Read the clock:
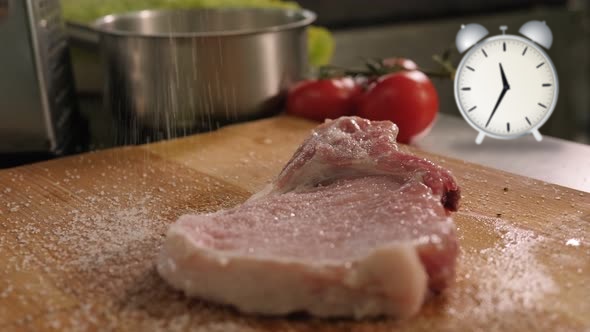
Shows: 11:35
